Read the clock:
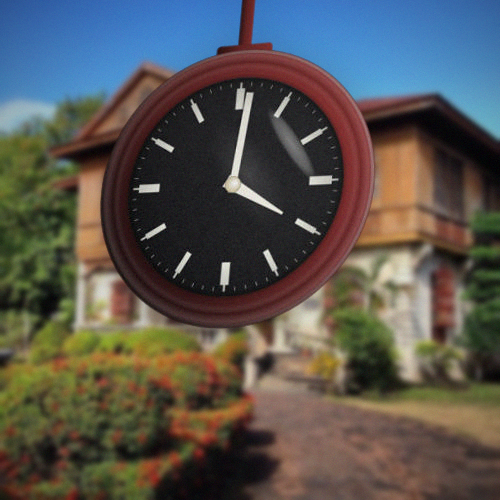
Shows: 4:01
